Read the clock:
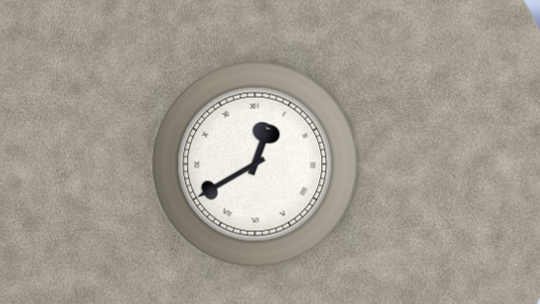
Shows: 12:40
